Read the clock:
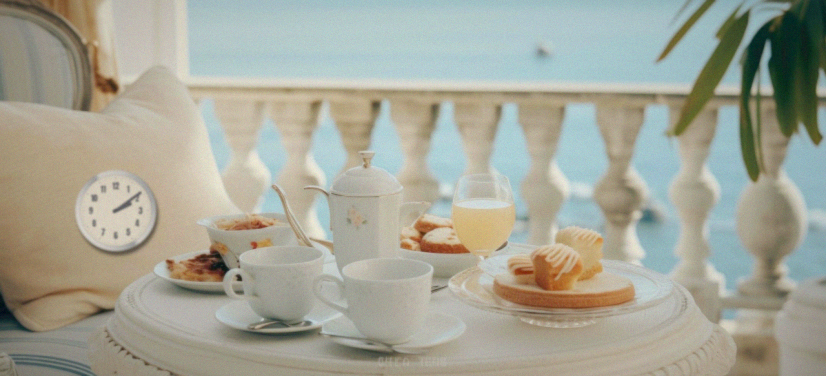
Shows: 2:09
